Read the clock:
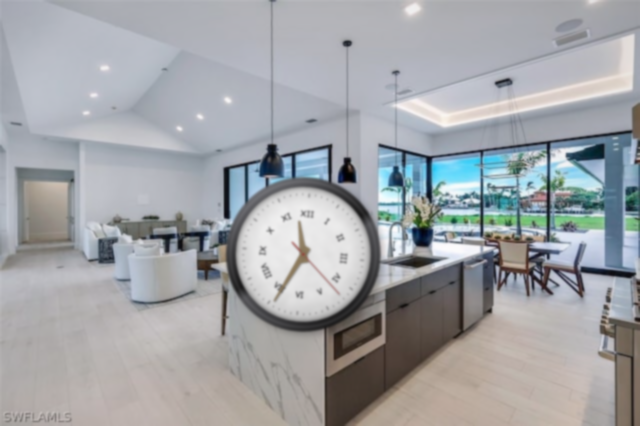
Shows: 11:34:22
